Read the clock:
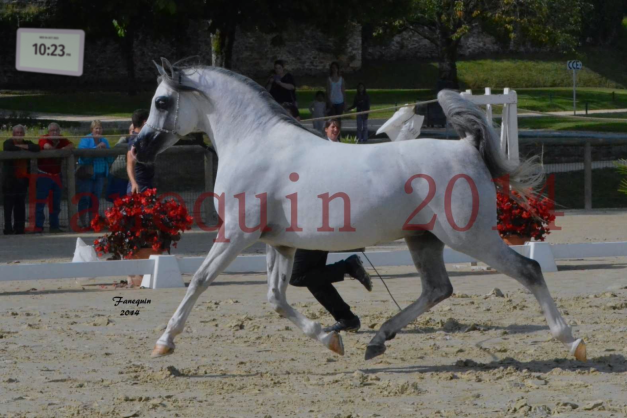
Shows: 10:23
